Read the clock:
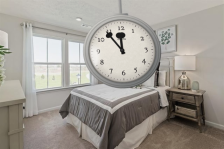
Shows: 11:54
